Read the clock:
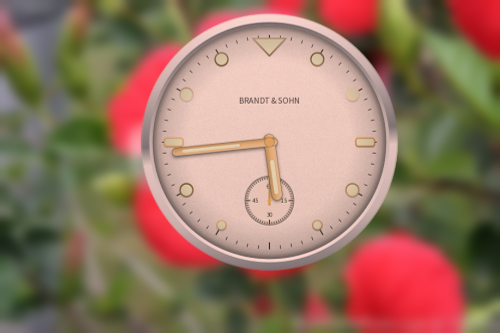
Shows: 5:44
